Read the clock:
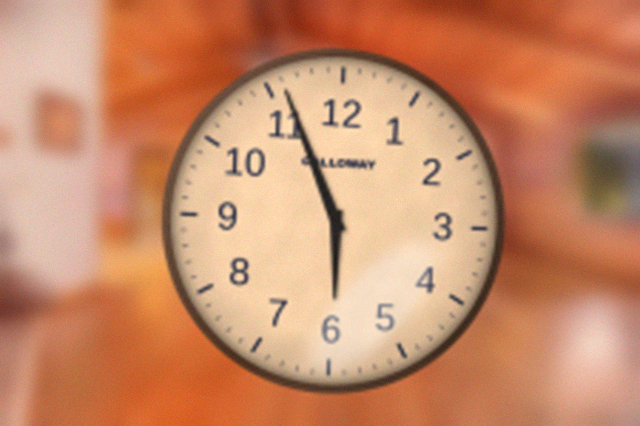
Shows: 5:56
